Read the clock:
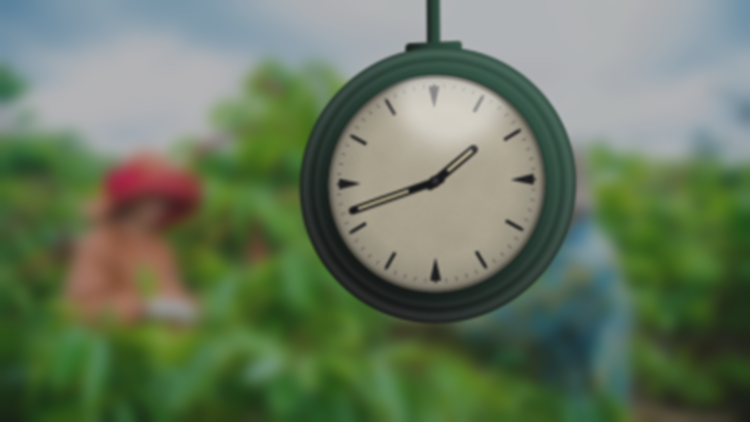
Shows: 1:42
